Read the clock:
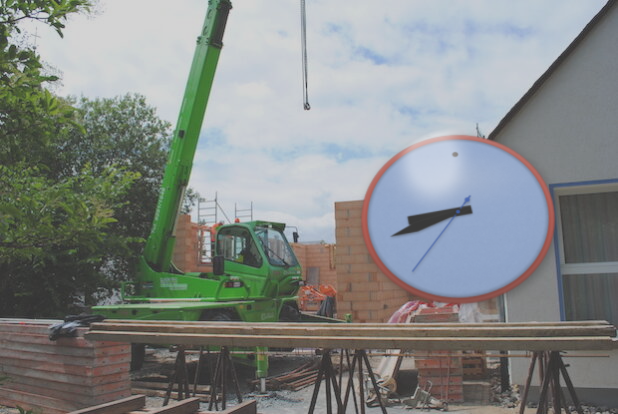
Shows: 8:41:36
